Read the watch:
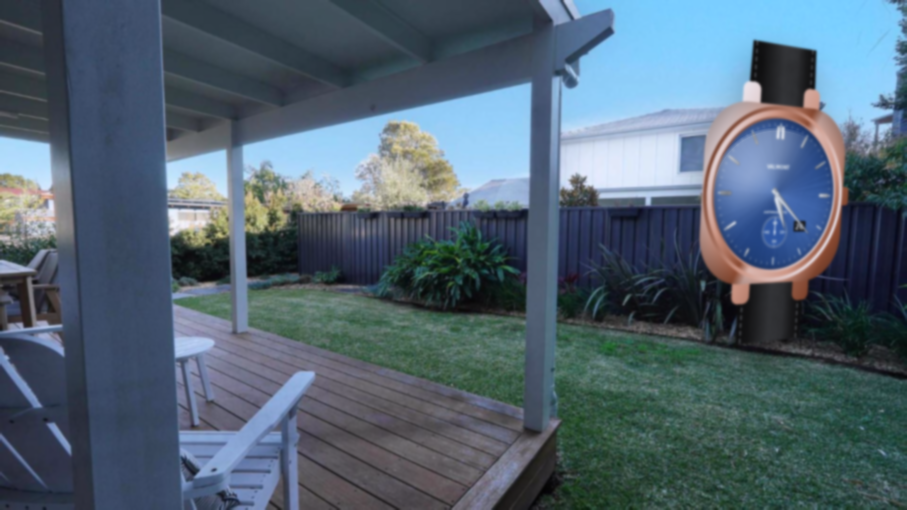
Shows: 5:22
